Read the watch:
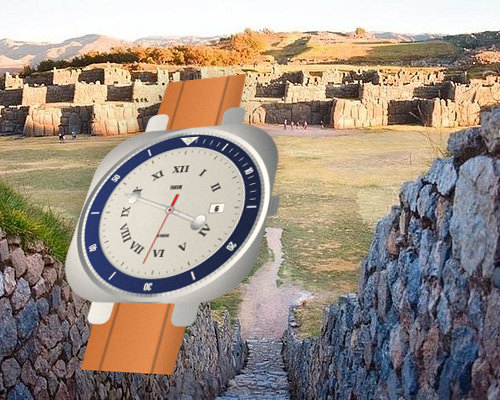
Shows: 3:48:32
